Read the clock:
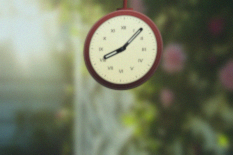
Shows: 8:07
